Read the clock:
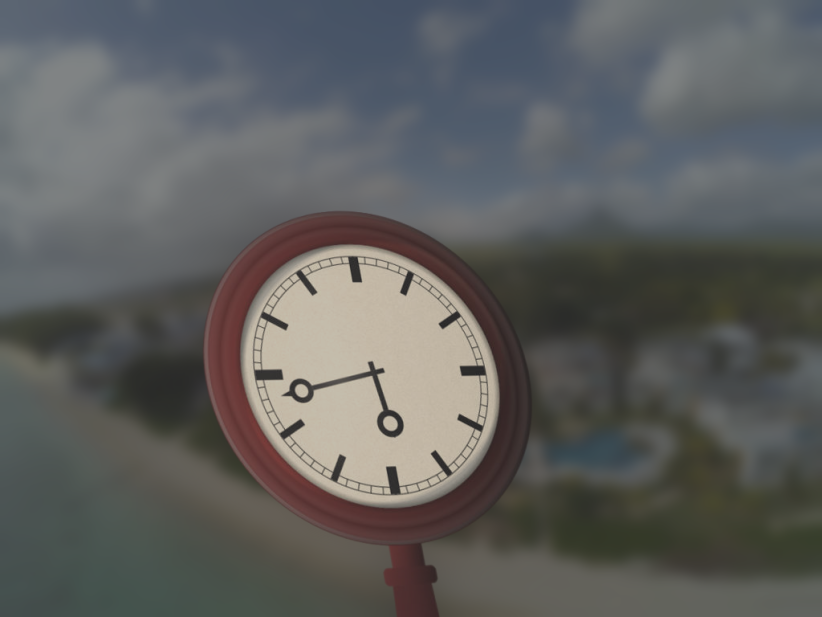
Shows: 5:43
